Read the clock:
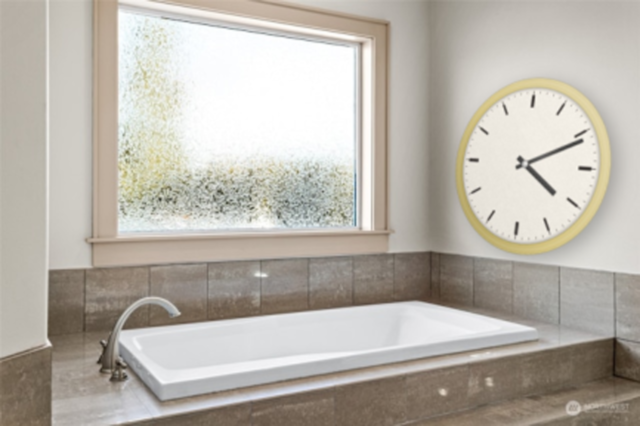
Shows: 4:11
